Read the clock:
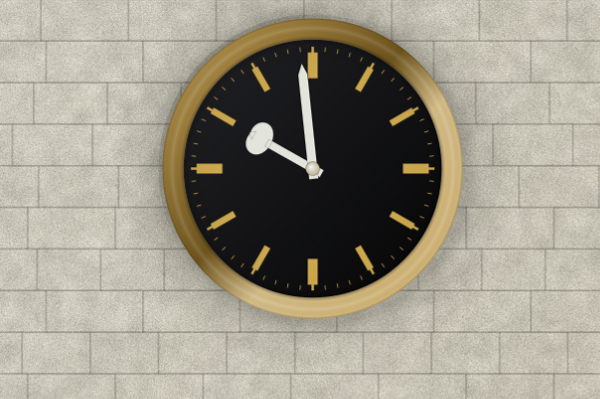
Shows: 9:59
